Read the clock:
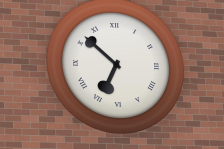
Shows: 6:52
